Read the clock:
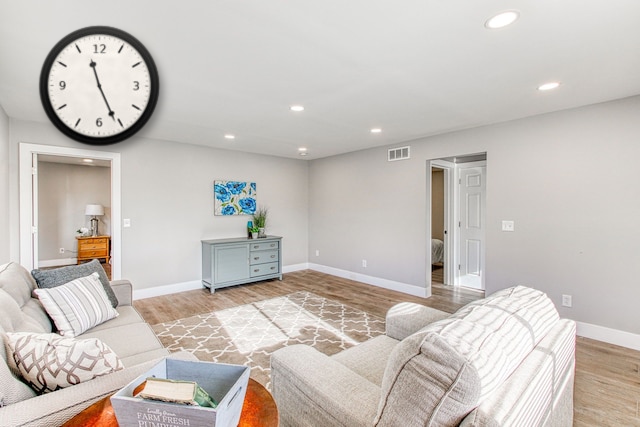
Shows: 11:26
